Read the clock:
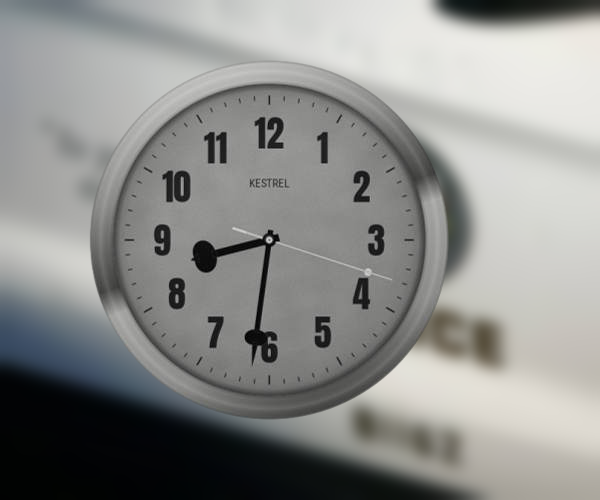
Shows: 8:31:18
